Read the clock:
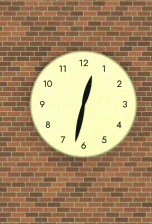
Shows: 12:32
